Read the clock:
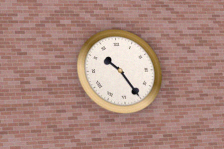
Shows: 10:25
